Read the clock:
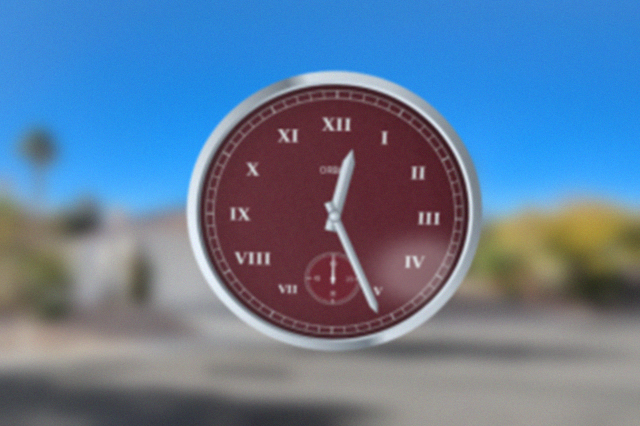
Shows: 12:26
